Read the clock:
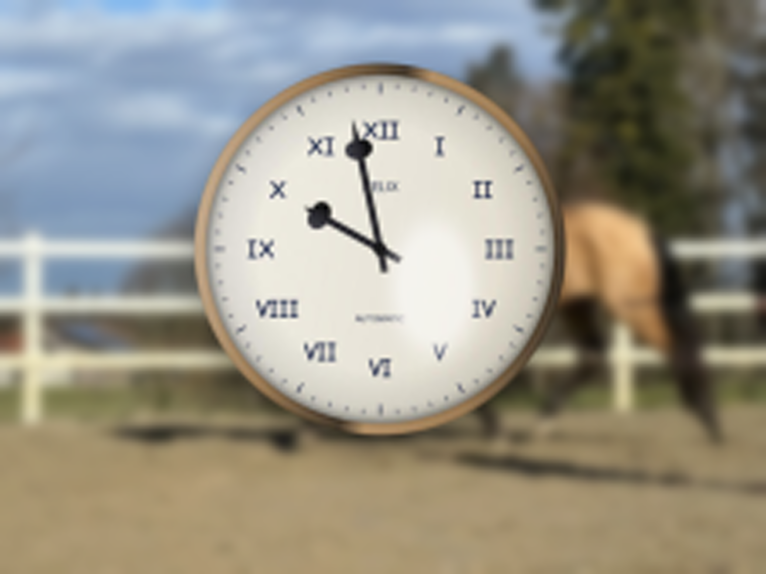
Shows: 9:58
